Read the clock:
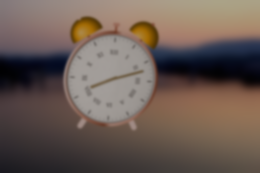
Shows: 8:12
